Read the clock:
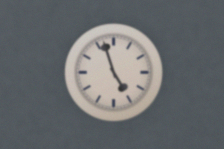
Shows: 4:57
